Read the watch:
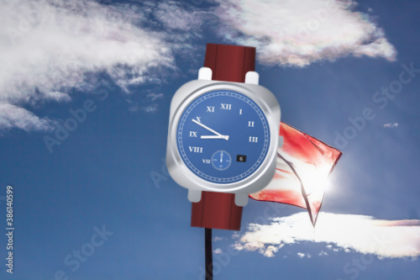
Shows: 8:49
